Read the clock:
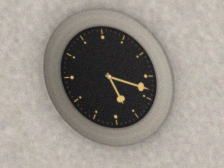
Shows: 5:18
